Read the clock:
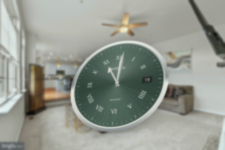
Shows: 11:01
